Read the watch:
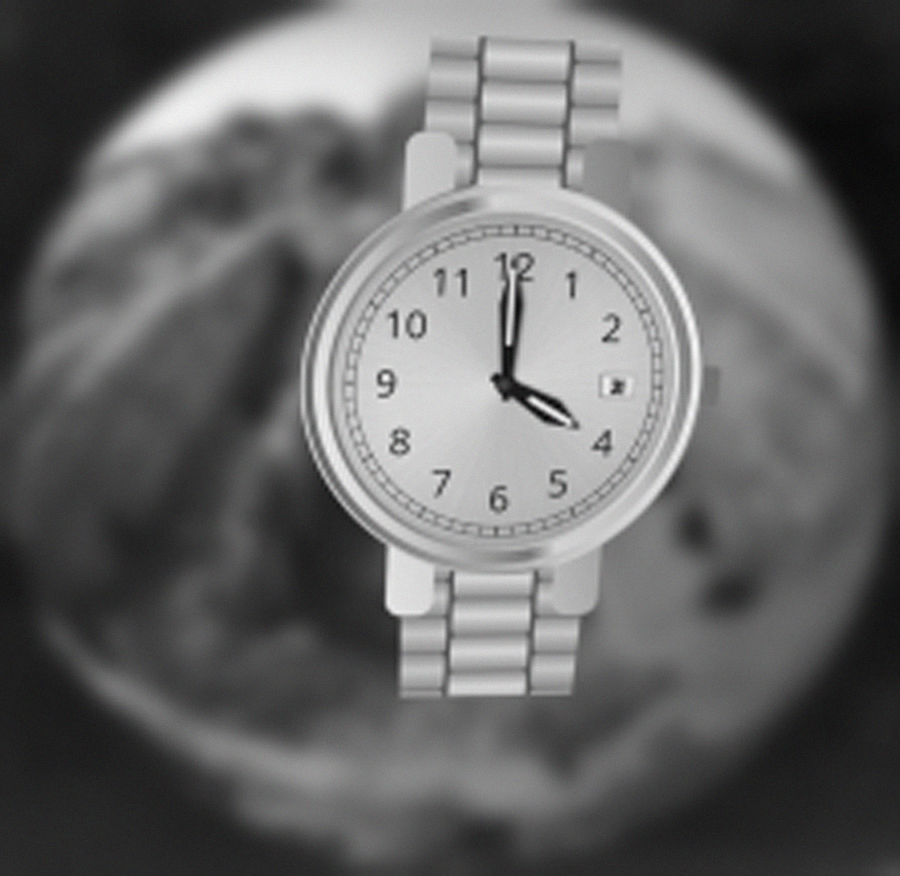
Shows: 4:00
